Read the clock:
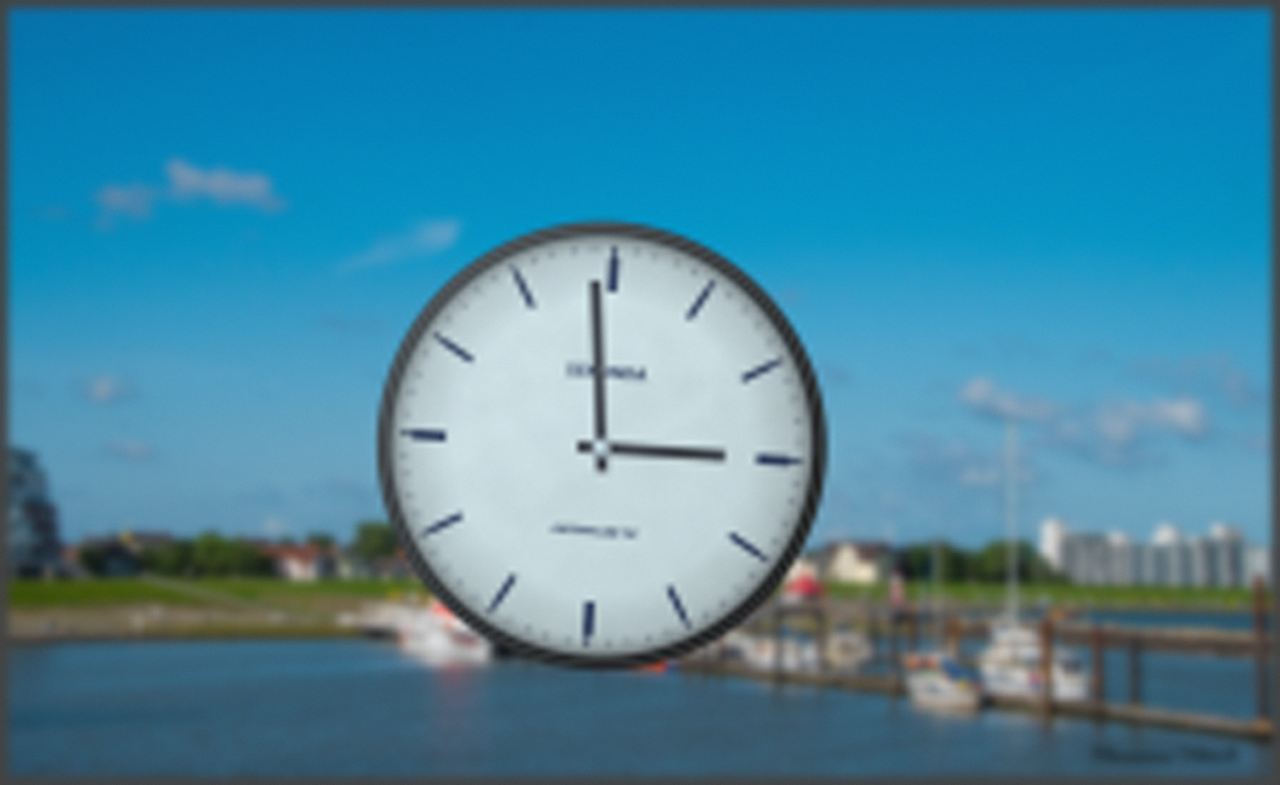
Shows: 2:59
